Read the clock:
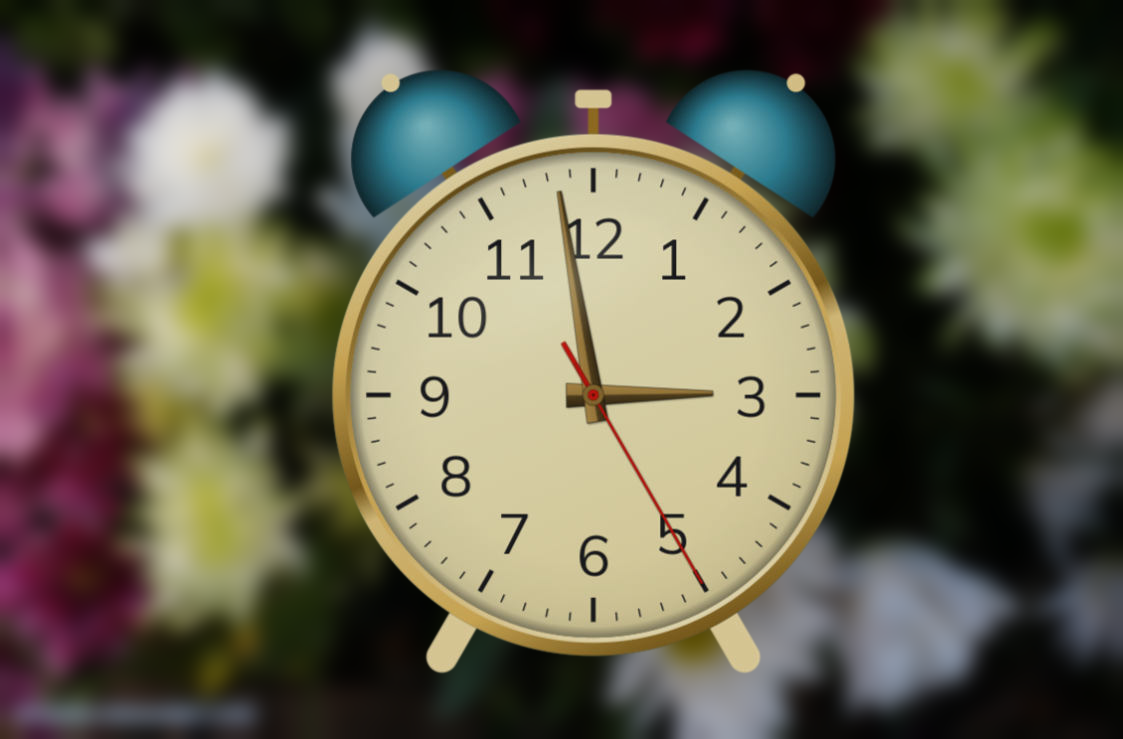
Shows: 2:58:25
